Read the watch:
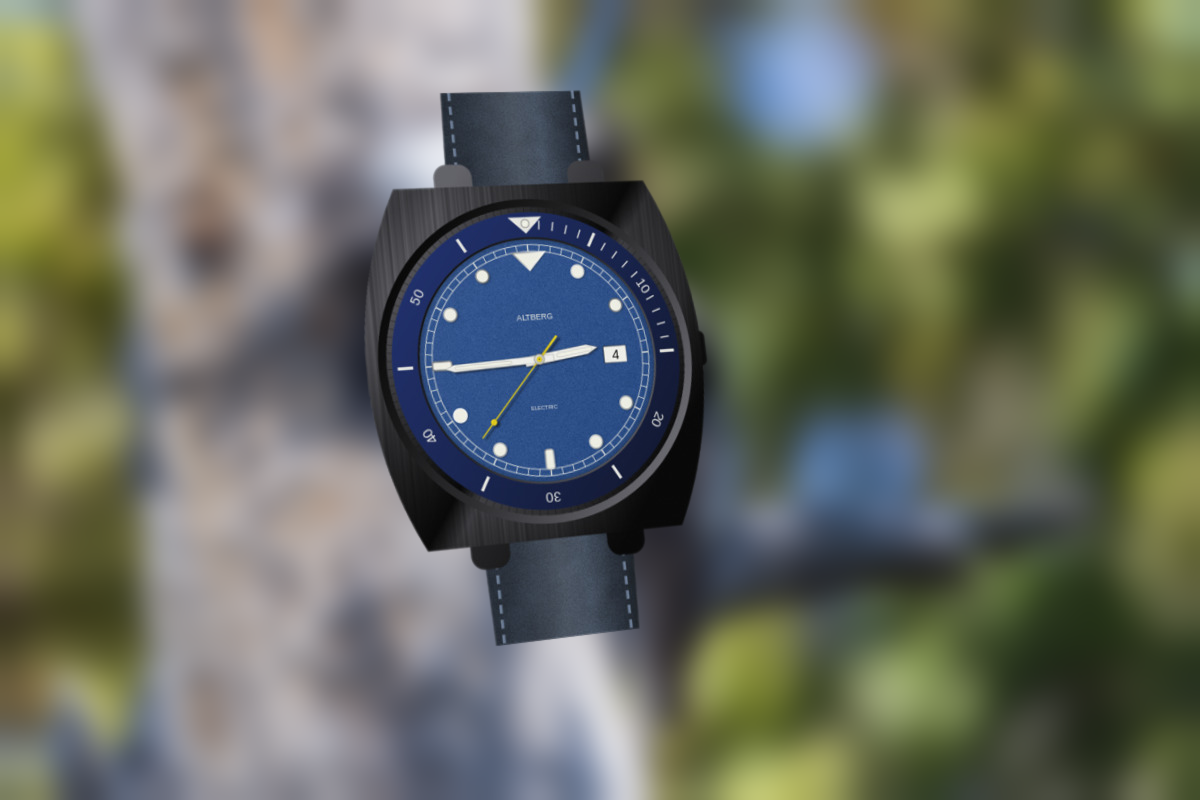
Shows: 2:44:37
